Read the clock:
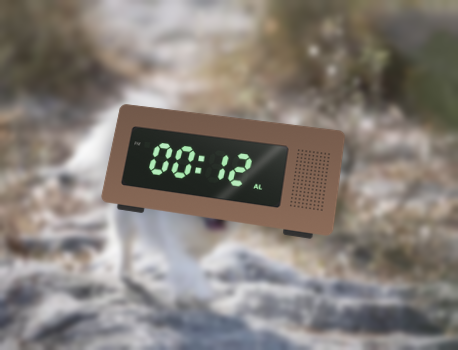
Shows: 0:12
